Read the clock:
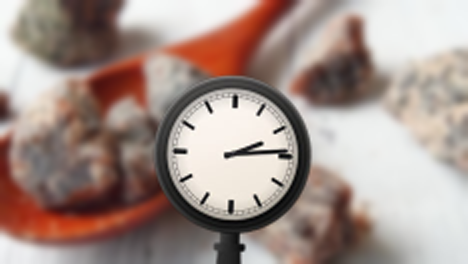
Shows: 2:14
